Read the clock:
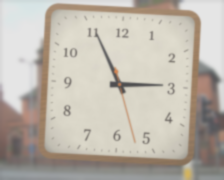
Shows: 2:55:27
